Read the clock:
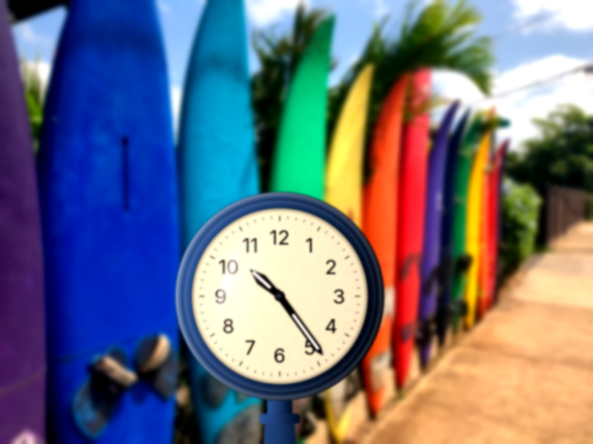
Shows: 10:24
